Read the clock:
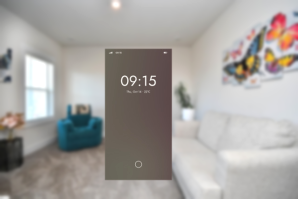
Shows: 9:15
